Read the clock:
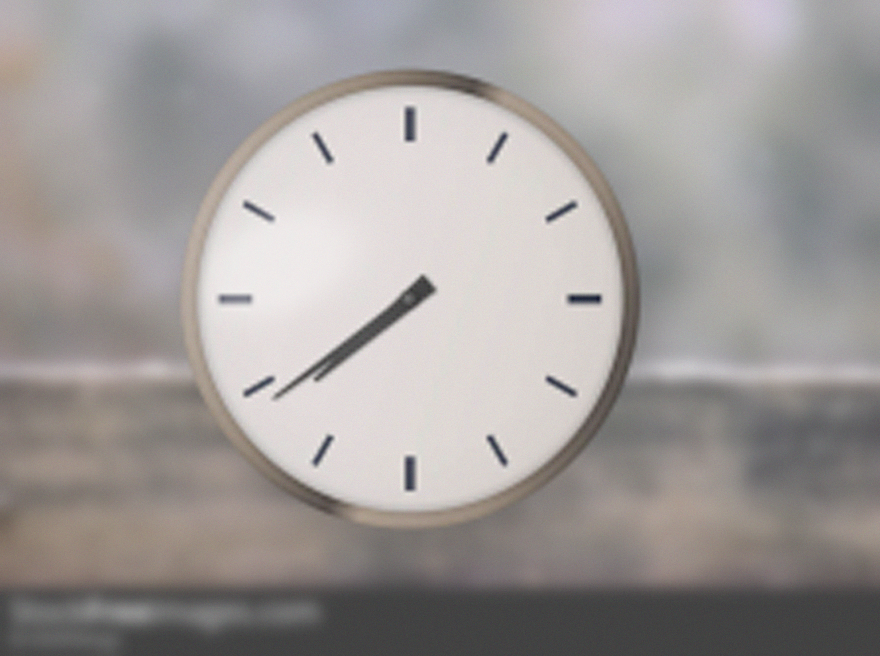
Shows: 7:39
